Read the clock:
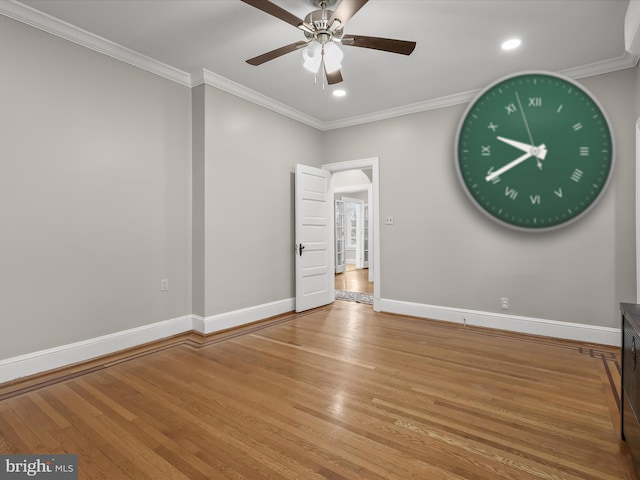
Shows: 9:39:57
